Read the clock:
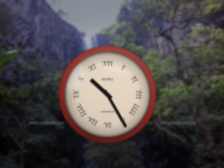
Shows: 10:25
